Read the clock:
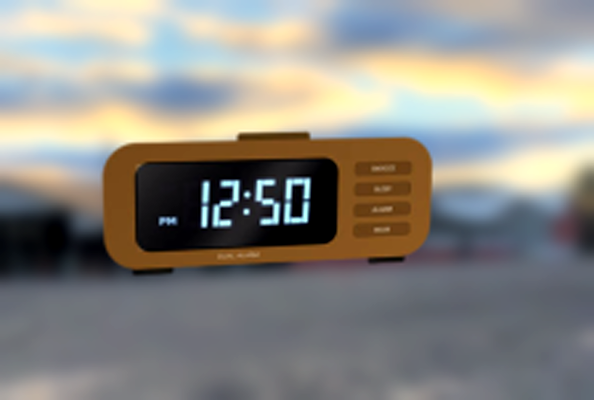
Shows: 12:50
